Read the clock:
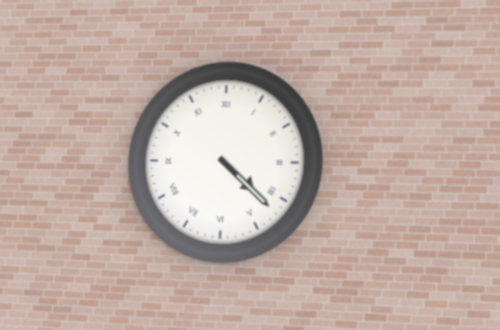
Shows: 4:22
